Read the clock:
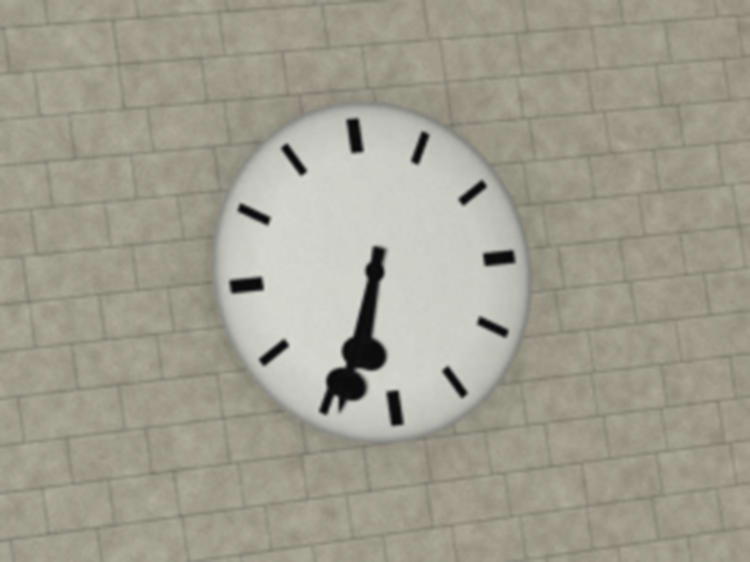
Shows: 6:34
